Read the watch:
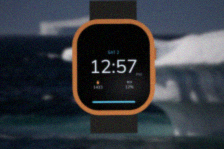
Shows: 12:57
